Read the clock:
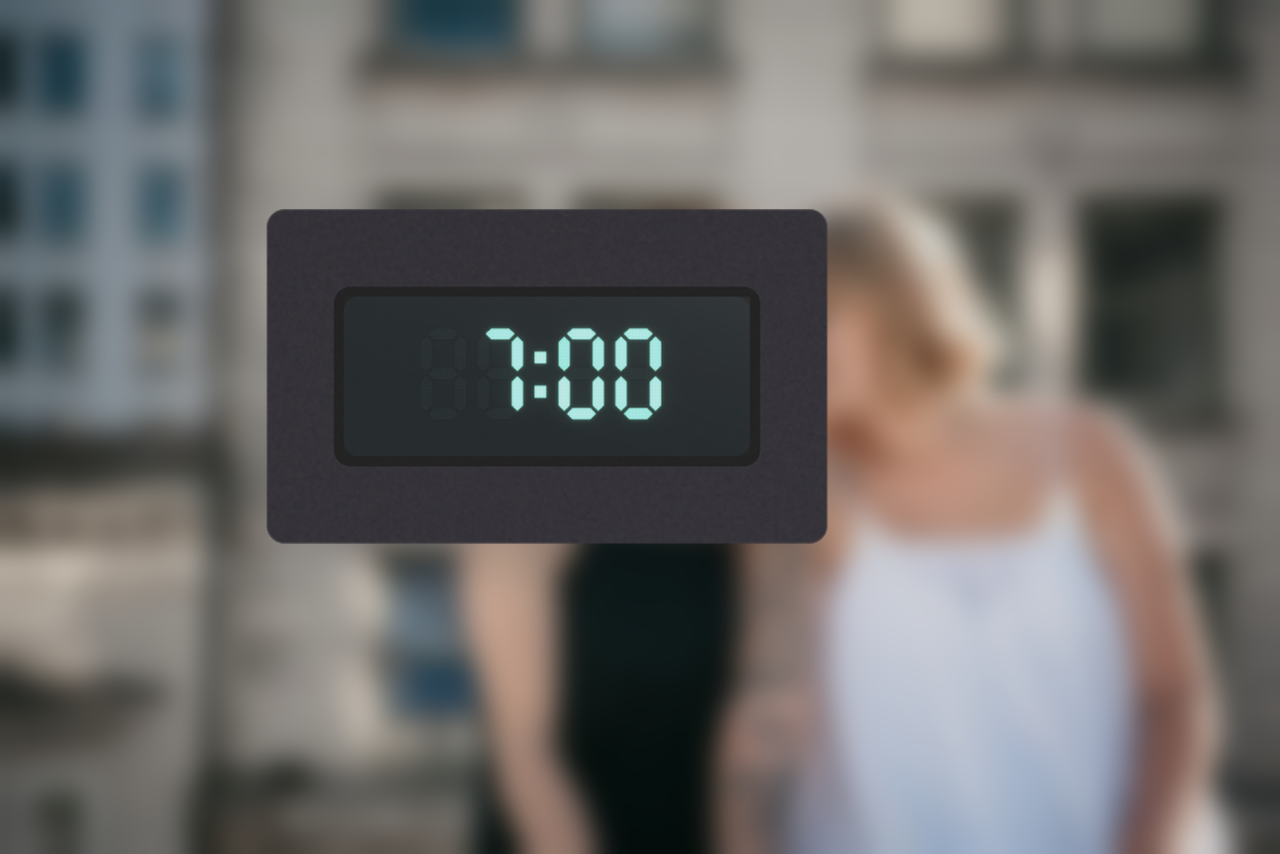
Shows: 7:00
